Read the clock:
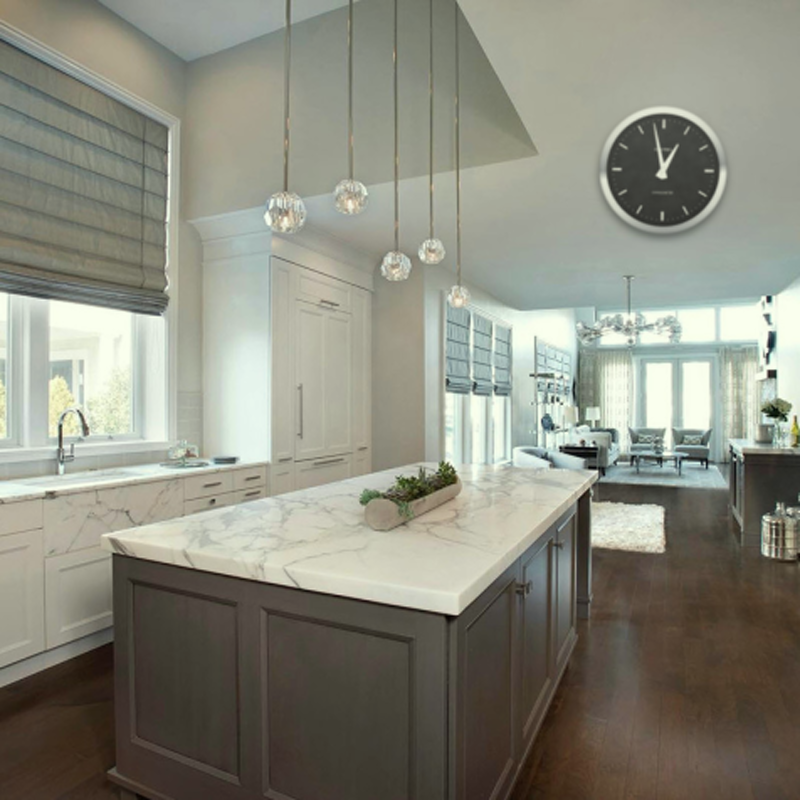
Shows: 12:58
